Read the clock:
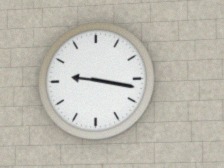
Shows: 9:17
